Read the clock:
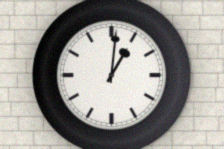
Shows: 1:01
